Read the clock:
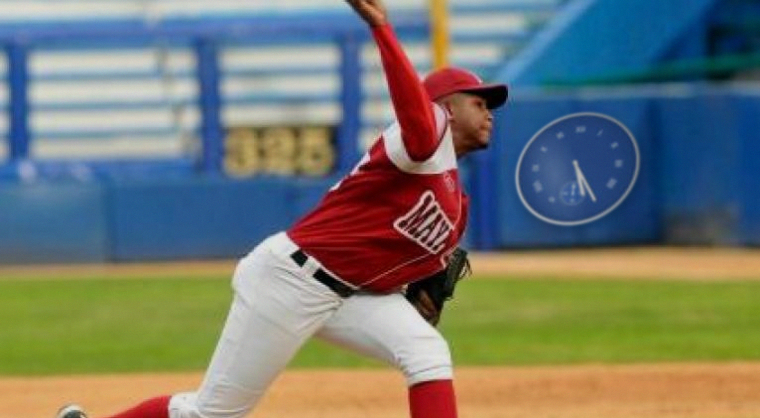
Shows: 5:25
